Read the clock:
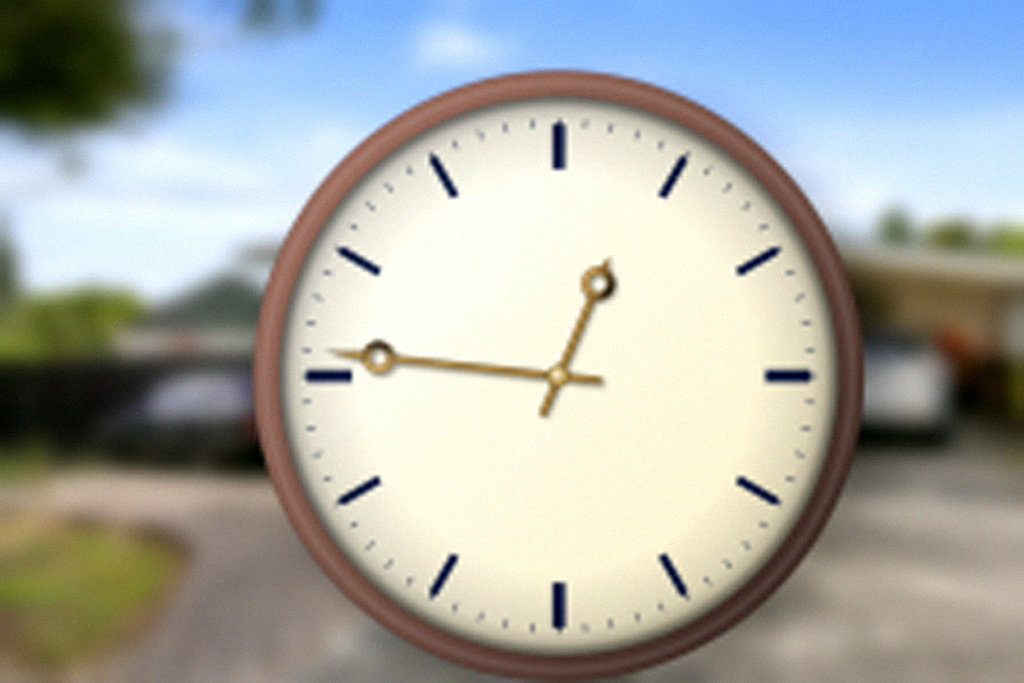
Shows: 12:46
